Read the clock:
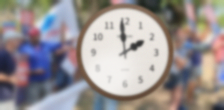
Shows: 1:59
